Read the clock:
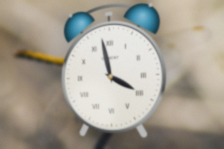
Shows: 3:58
